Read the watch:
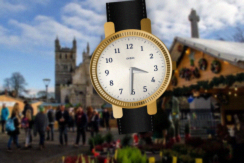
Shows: 3:31
